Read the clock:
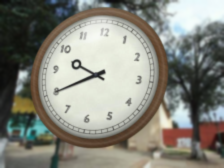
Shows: 9:40
